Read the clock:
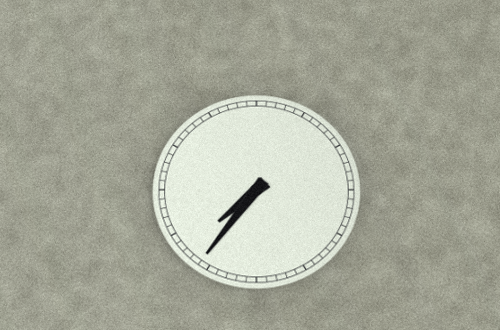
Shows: 7:36
